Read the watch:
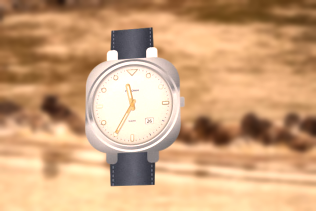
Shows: 11:35
